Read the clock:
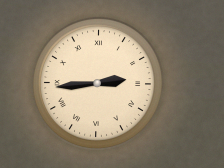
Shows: 2:44
